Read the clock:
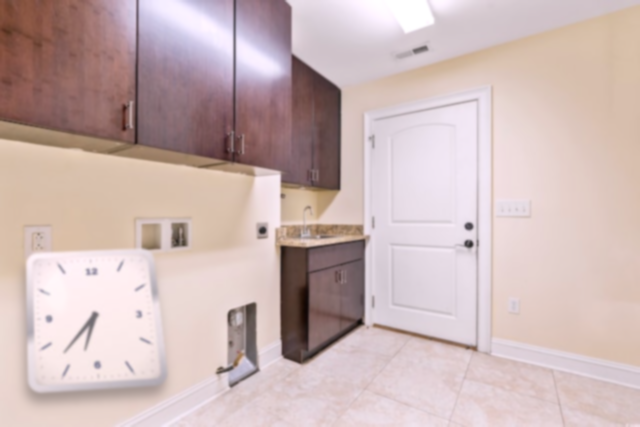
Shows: 6:37
